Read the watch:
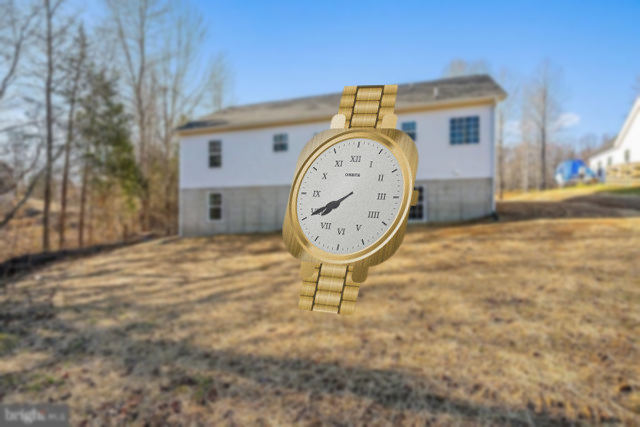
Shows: 7:40
